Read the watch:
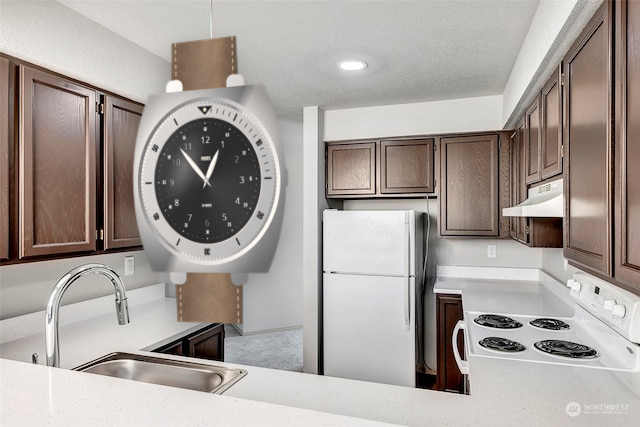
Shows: 12:53
